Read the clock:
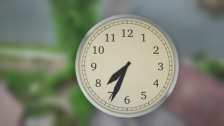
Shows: 7:34
